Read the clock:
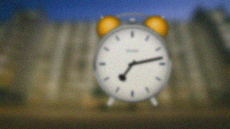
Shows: 7:13
